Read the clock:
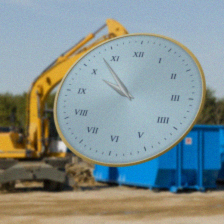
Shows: 9:53
